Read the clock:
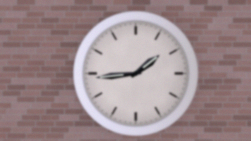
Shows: 1:44
